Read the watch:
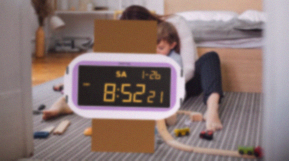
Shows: 8:52:21
